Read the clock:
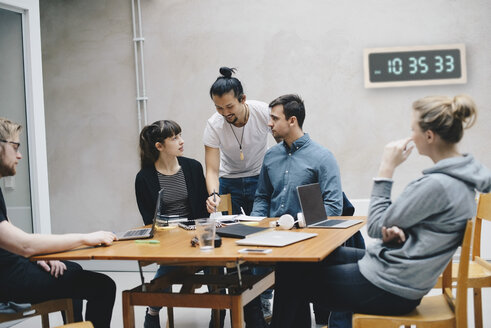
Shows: 10:35:33
